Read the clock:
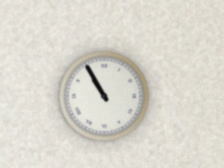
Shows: 10:55
